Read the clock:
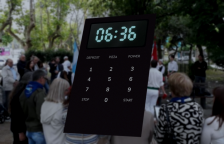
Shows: 6:36
